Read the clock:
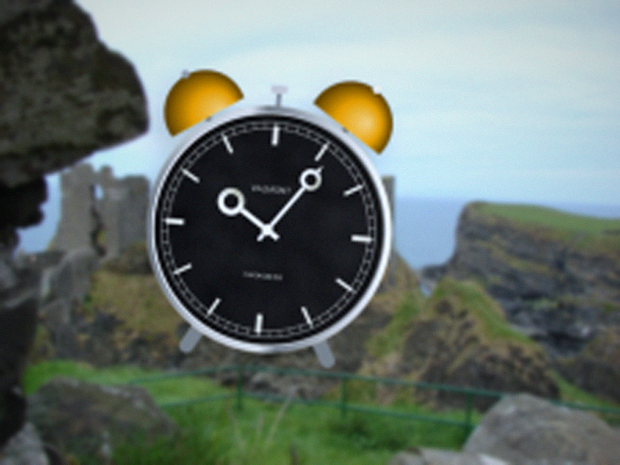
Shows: 10:06
